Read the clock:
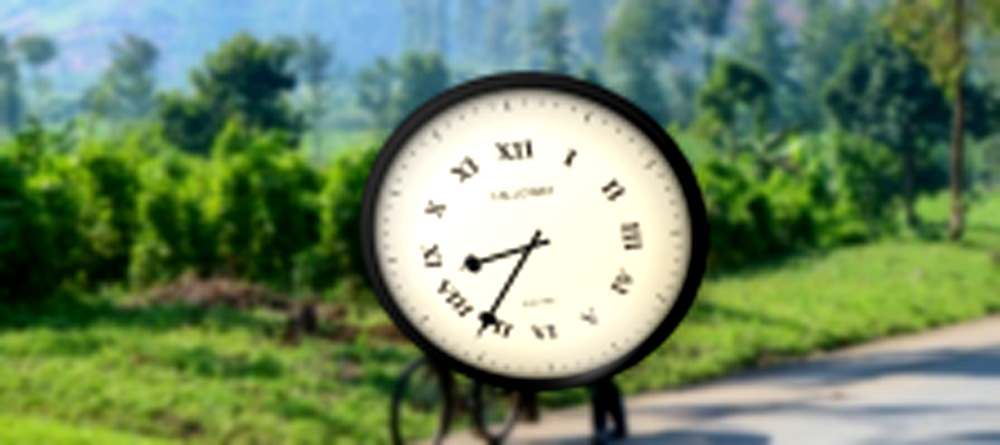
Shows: 8:36
